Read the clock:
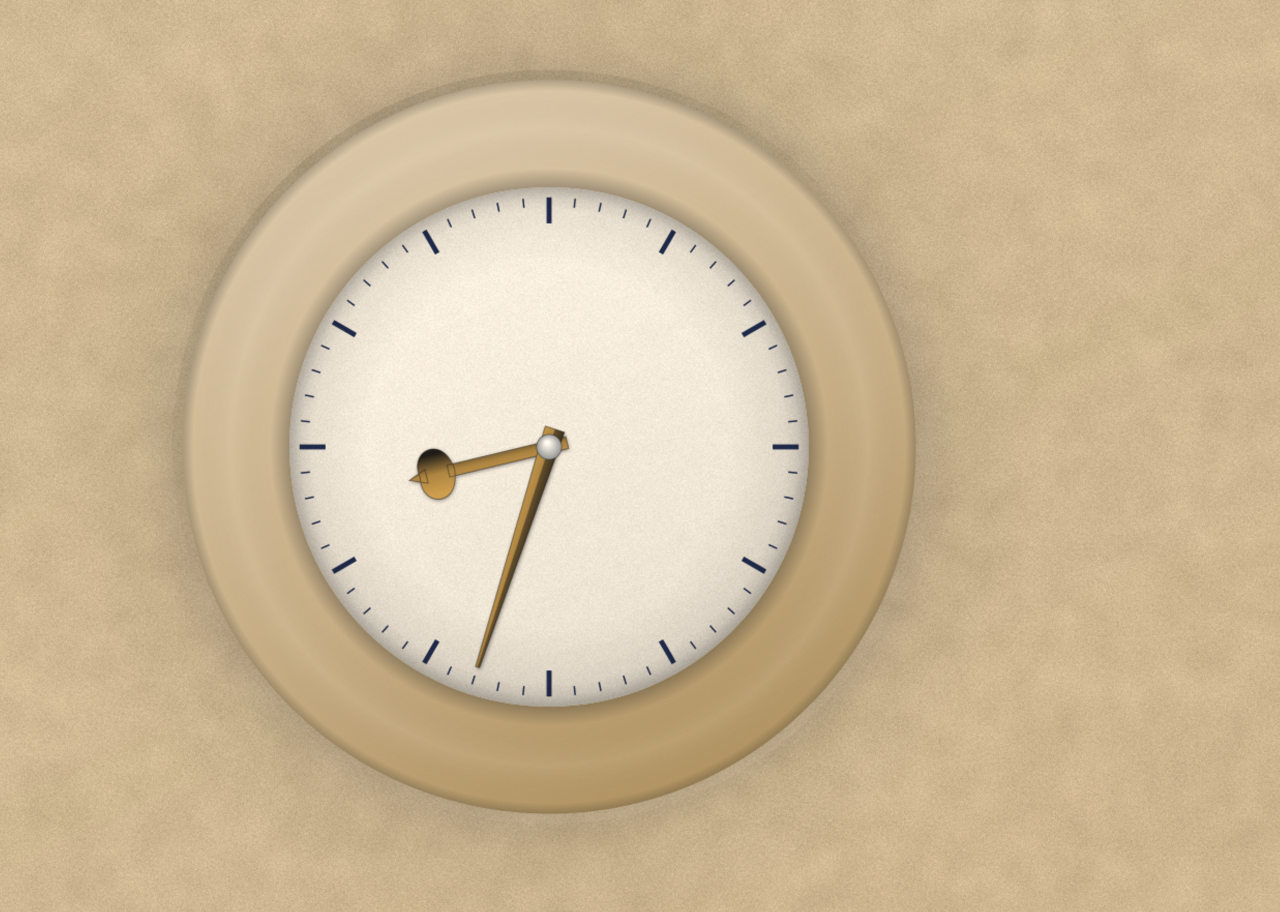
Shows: 8:33
